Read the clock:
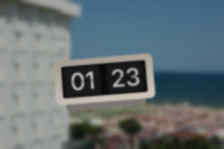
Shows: 1:23
